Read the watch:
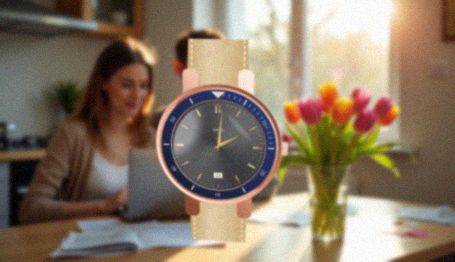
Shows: 2:01
